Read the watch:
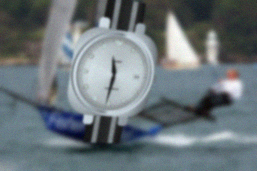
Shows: 11:31
